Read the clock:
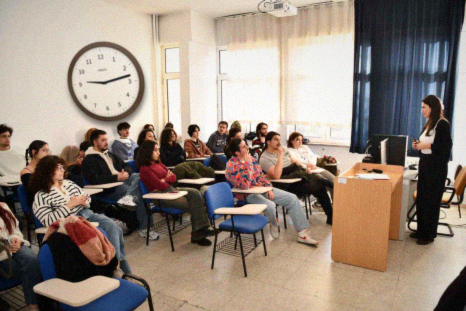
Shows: 9:13
